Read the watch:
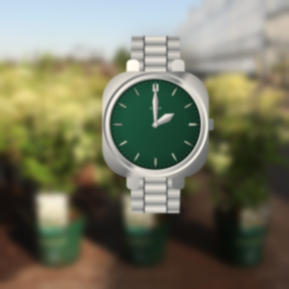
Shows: 2:00
